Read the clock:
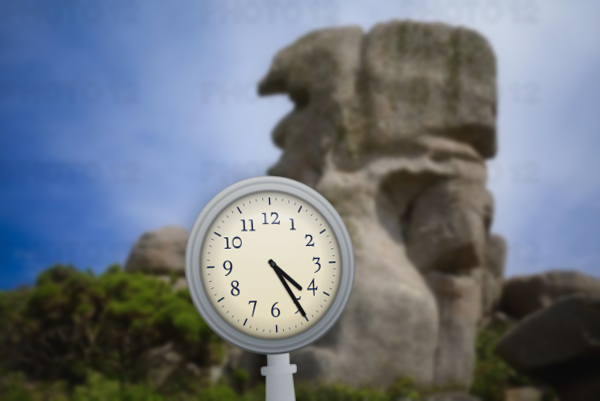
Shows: 4:25
